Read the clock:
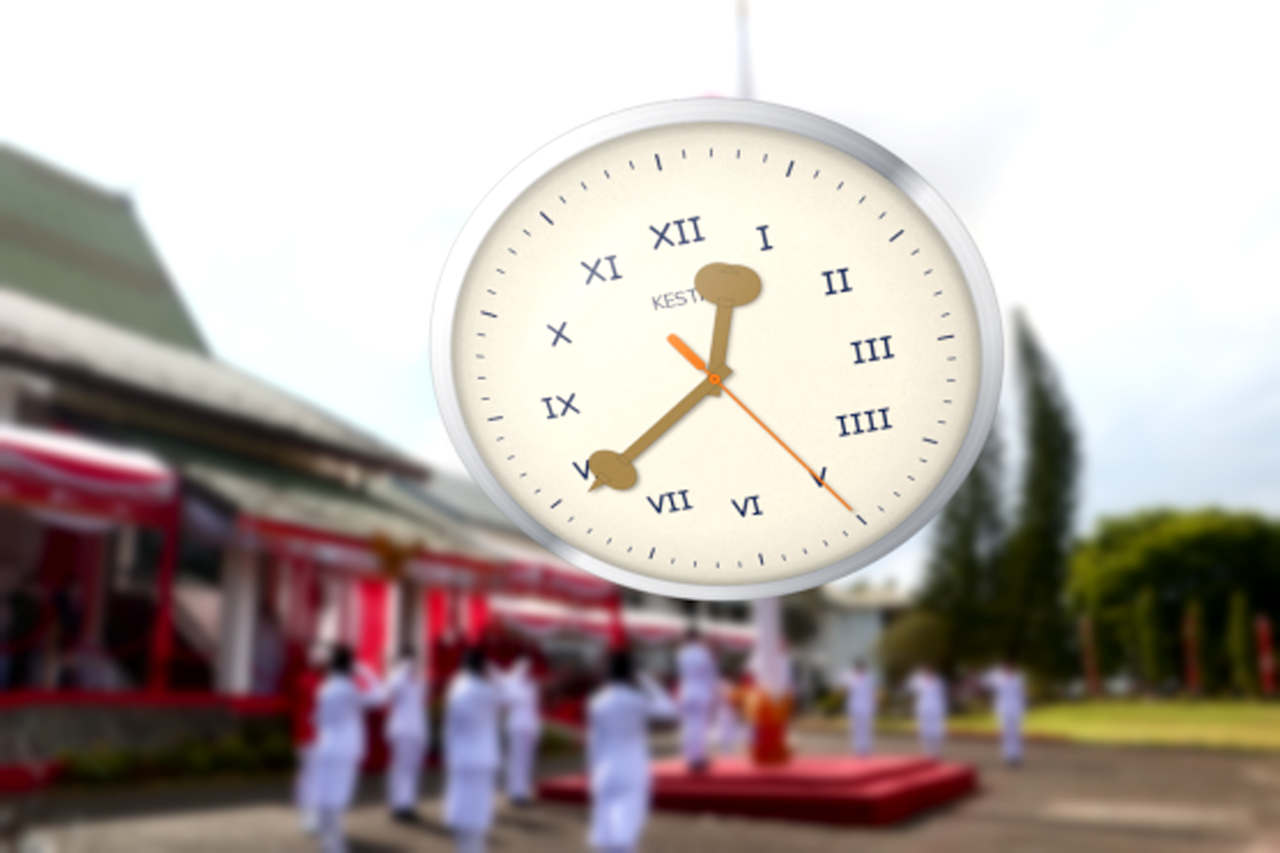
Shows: 12:39:25
